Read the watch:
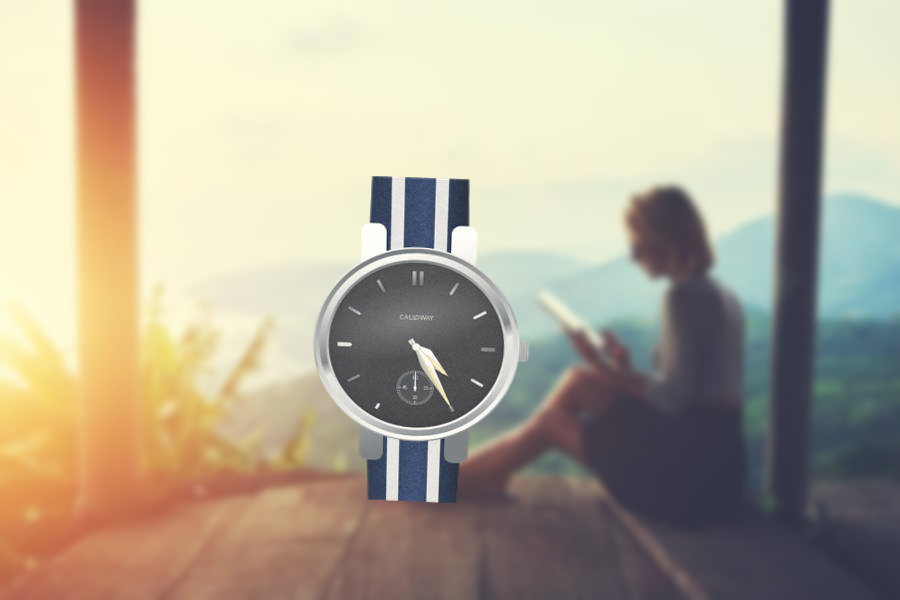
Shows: 4:25
